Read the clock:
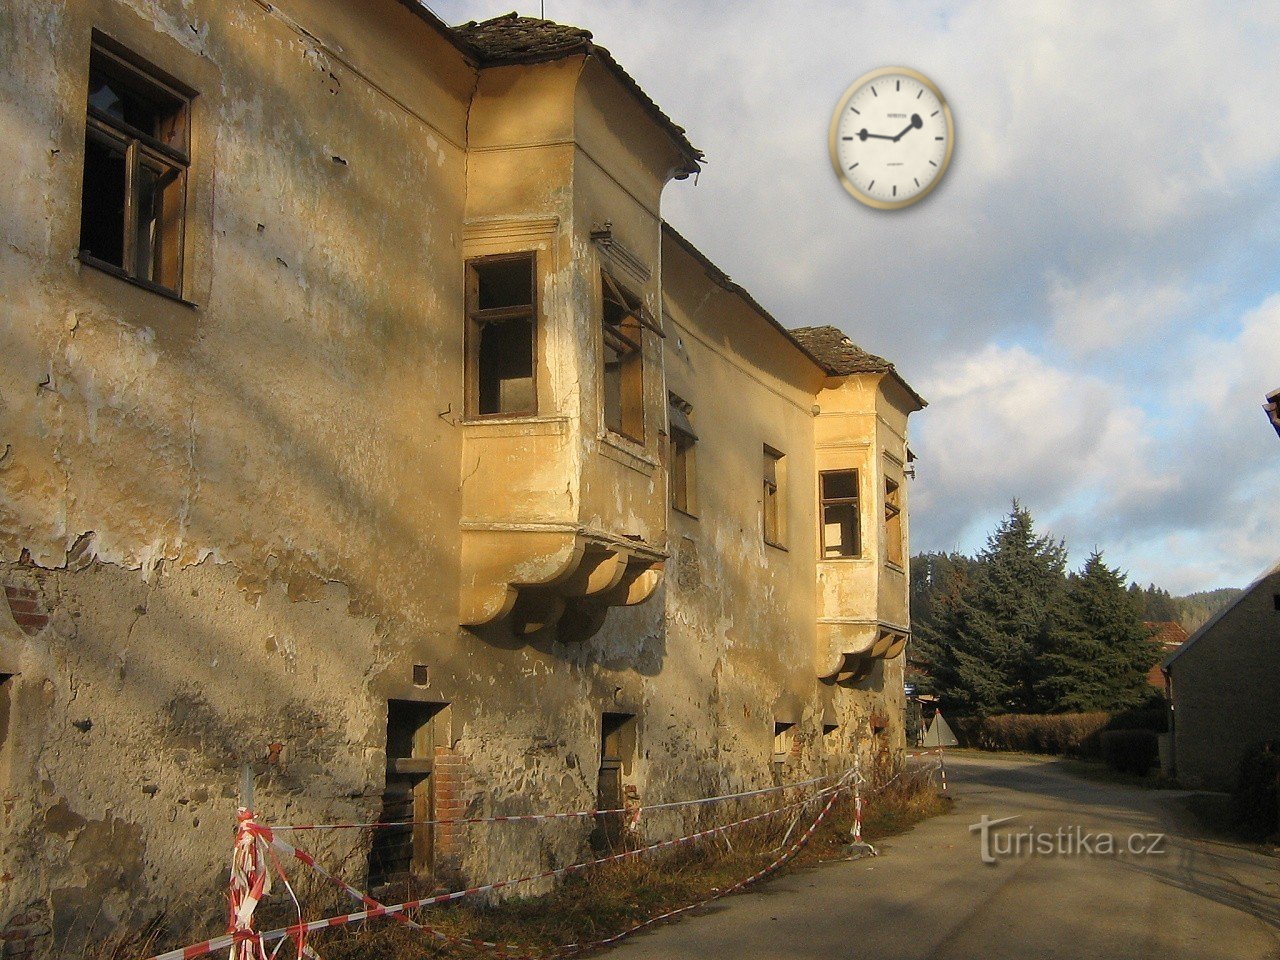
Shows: 1:46
